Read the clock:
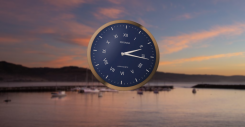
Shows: 2:16
